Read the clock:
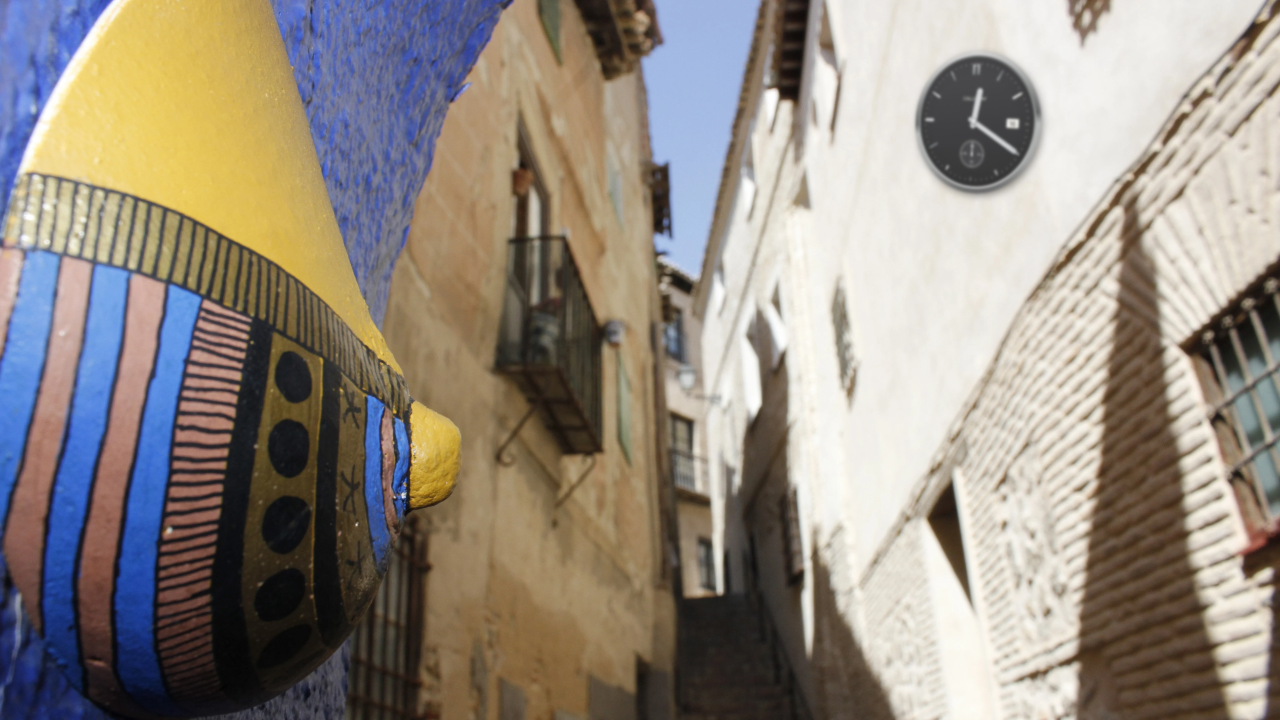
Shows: 12:20
